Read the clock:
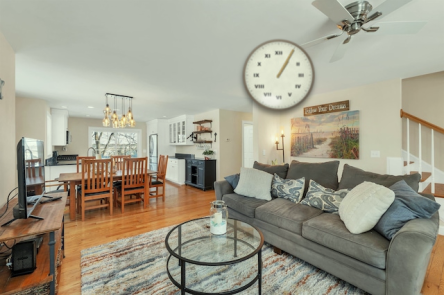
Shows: 1:05
